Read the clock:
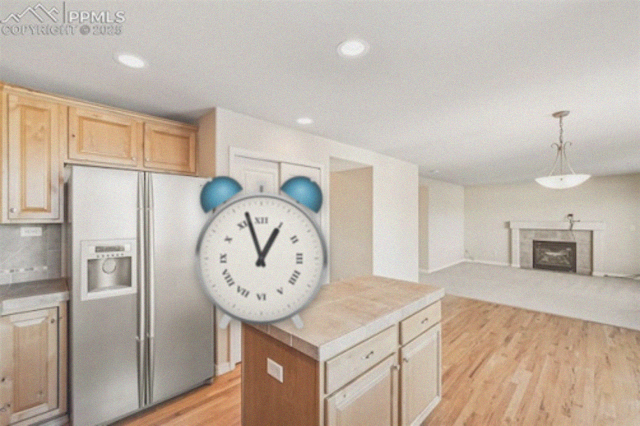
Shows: 12:57
